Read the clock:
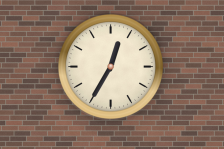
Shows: 12:35
